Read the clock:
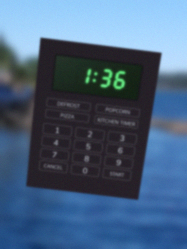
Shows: 1:36
